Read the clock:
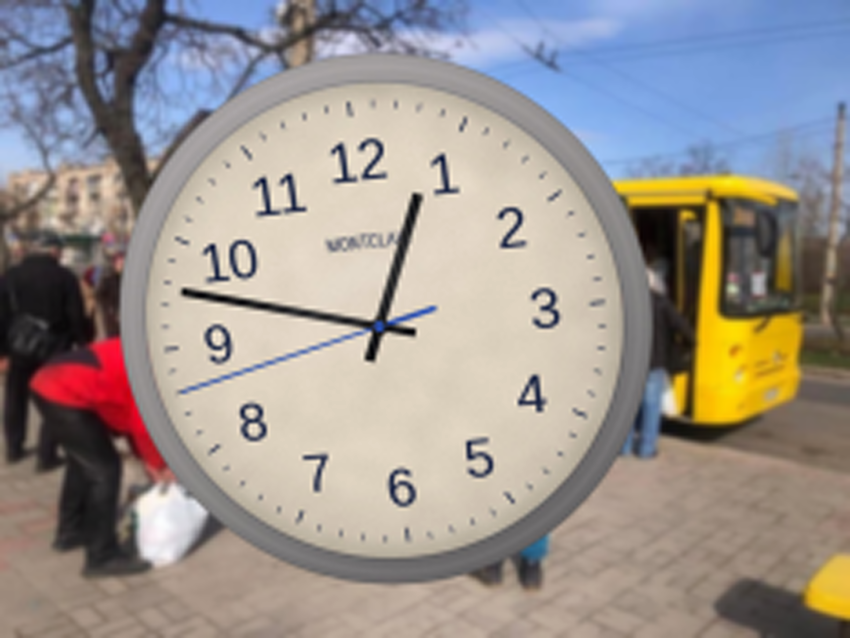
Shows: 12:47:43
